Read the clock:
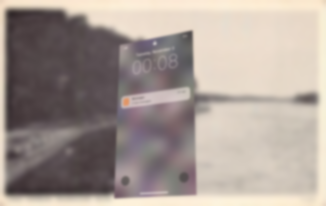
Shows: 0:08
